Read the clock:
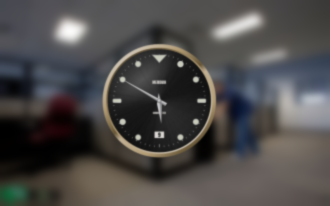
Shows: 5:50
